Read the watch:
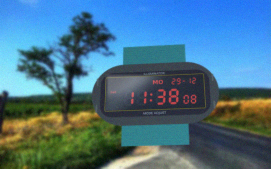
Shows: 11:38:08
